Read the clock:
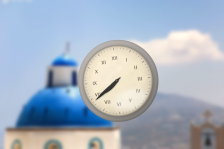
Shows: 7:39
